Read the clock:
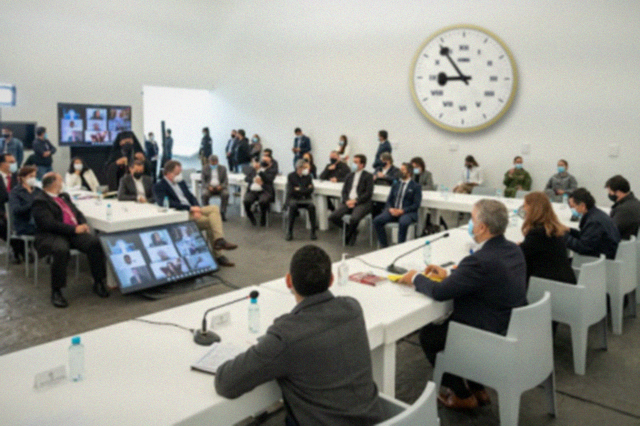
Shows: 8:54
